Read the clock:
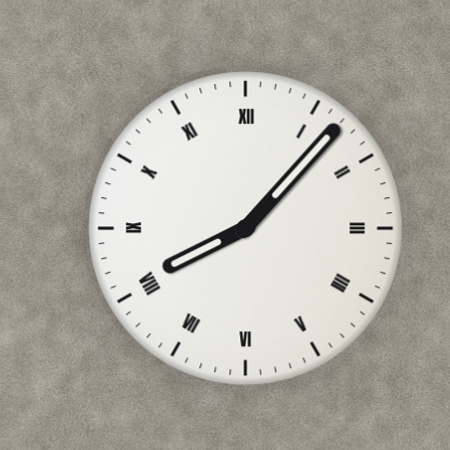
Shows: 8:07
